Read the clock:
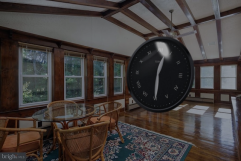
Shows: 12:30
